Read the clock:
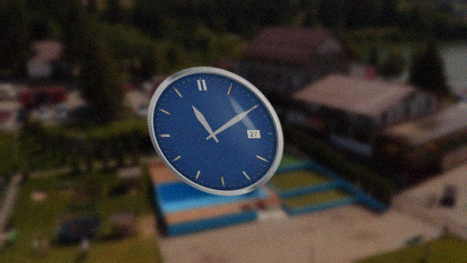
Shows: 11:10
